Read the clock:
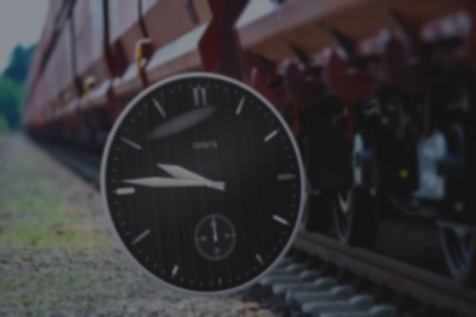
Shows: 9:46
